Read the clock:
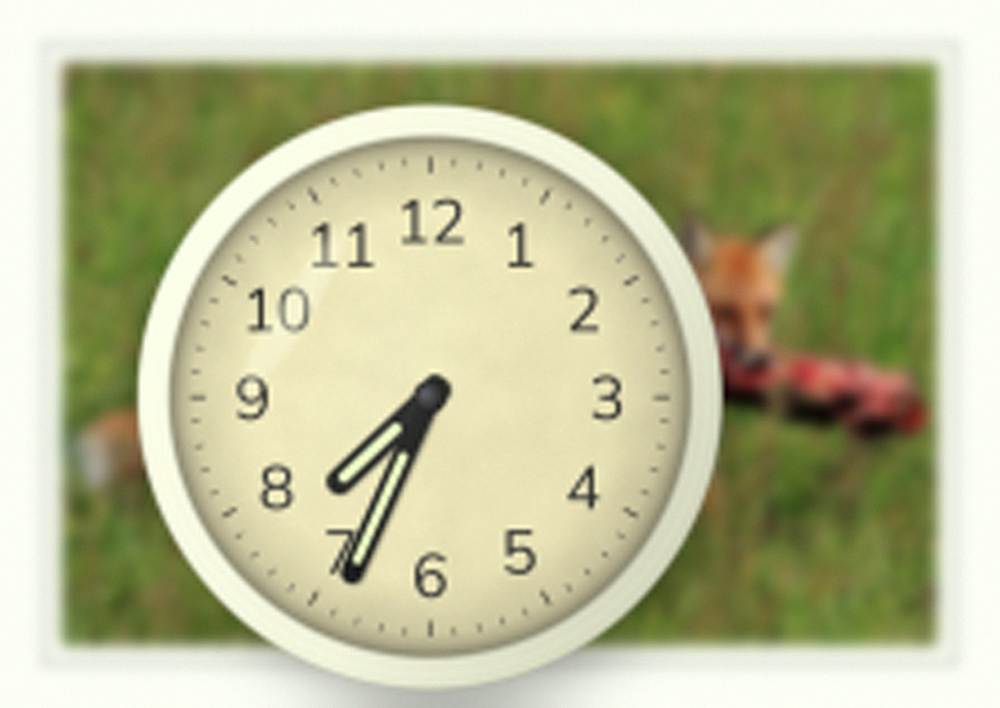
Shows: 7:34
